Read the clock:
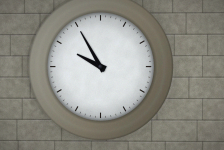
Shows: 9:55
